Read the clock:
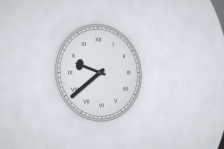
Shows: 9:39
